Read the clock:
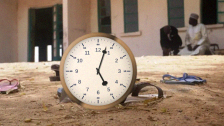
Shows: 5:03
